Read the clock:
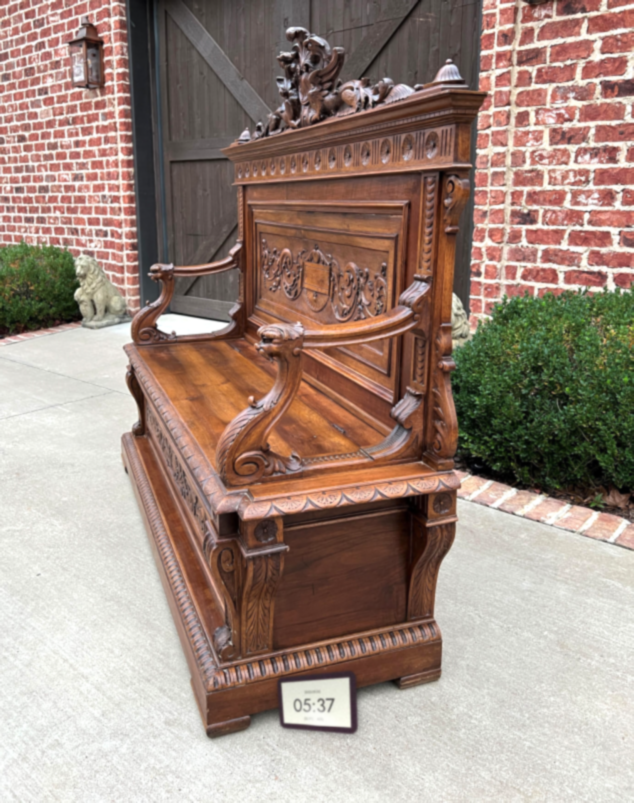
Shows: 5:37
